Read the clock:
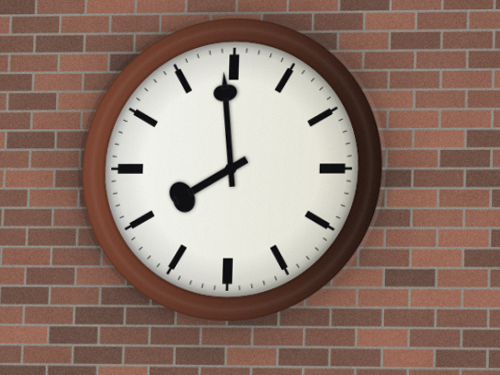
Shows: 7:59
